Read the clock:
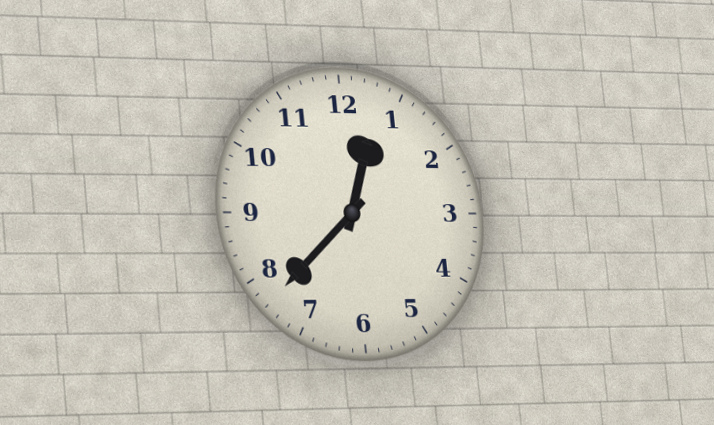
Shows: 12:38
